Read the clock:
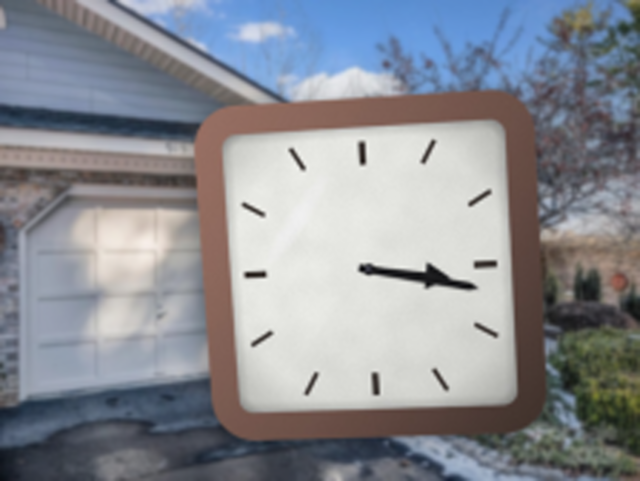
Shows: 3:17
